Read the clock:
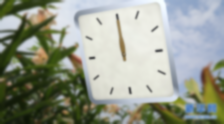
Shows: 12:00
